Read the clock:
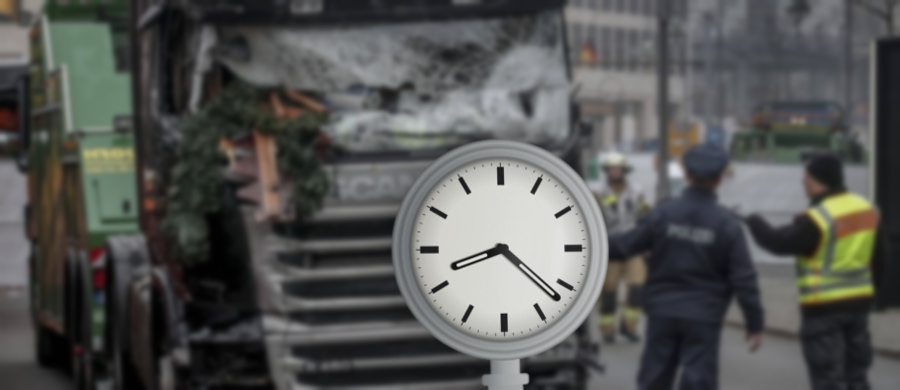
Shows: 8:22
